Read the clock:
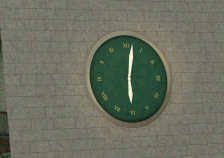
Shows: 6:02
